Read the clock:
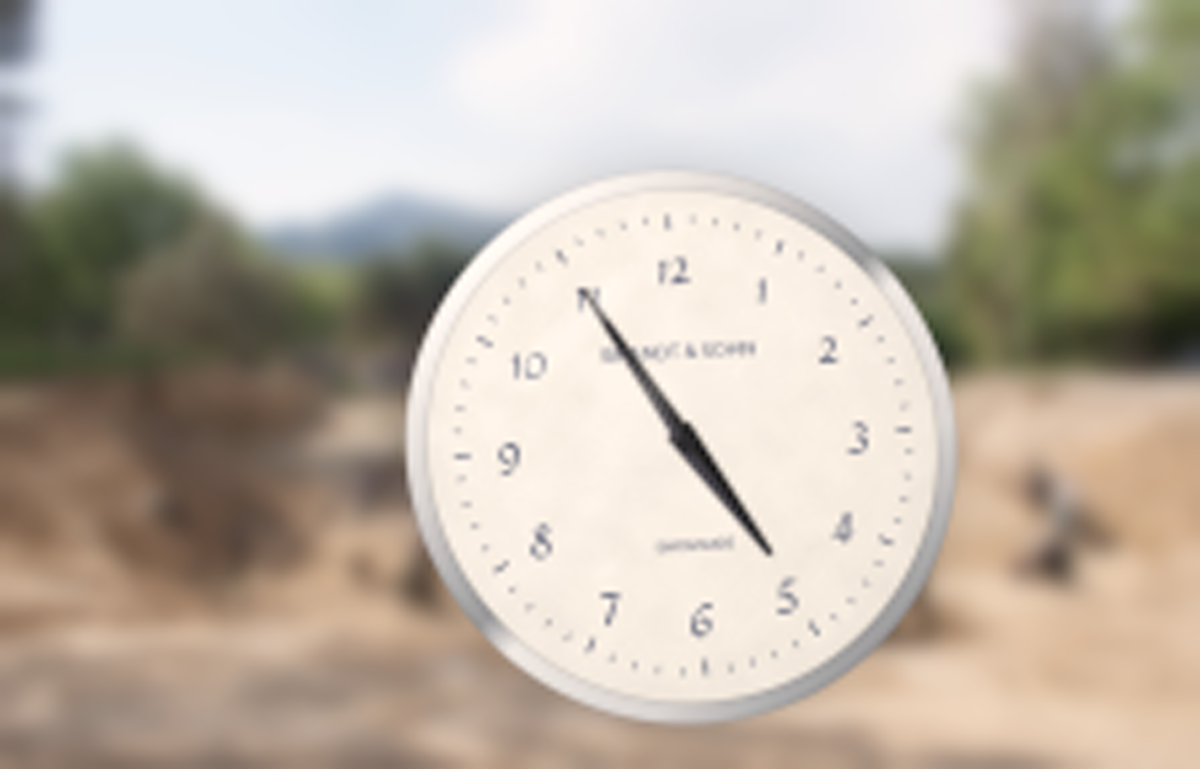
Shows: 4:55
